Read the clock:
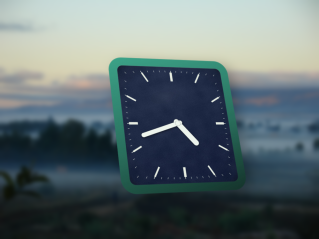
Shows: 4:42
